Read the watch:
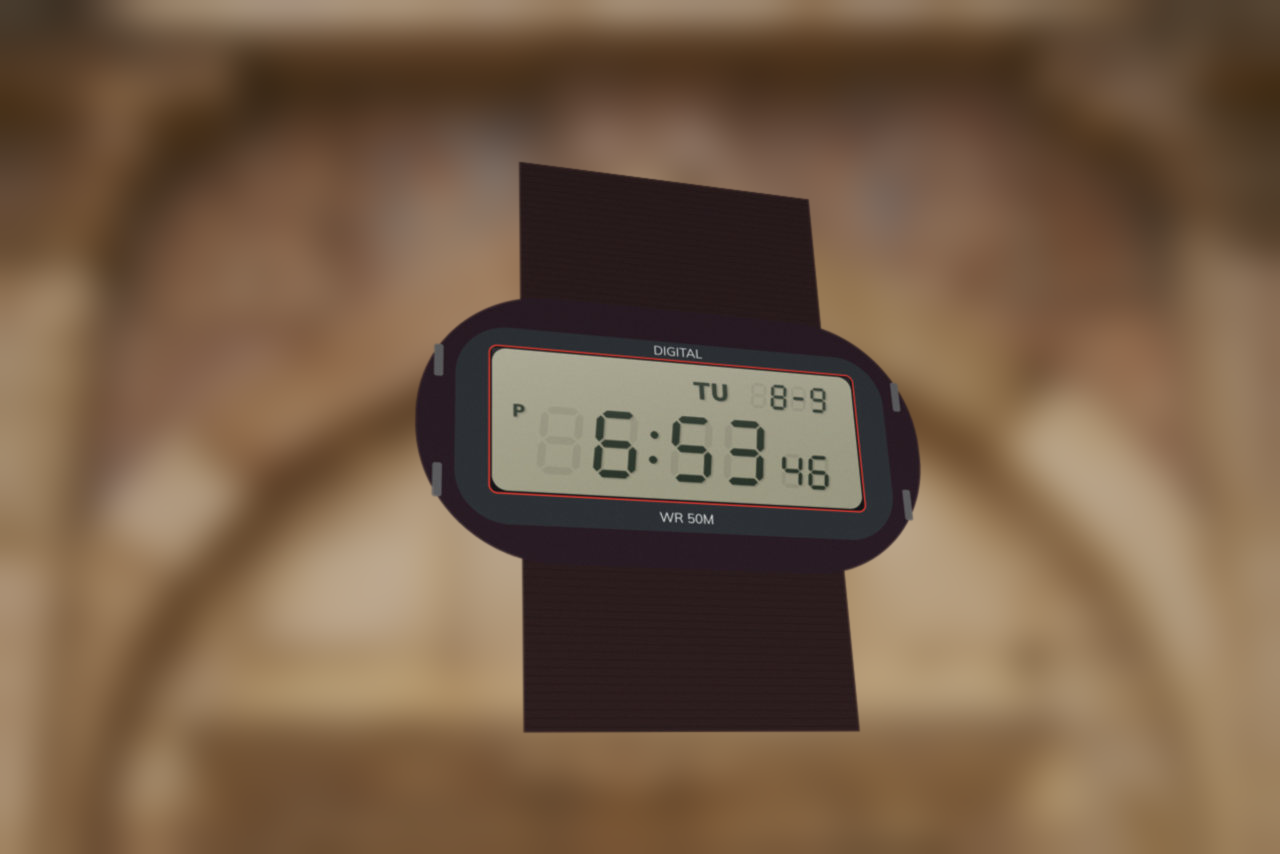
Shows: 6:53:46
